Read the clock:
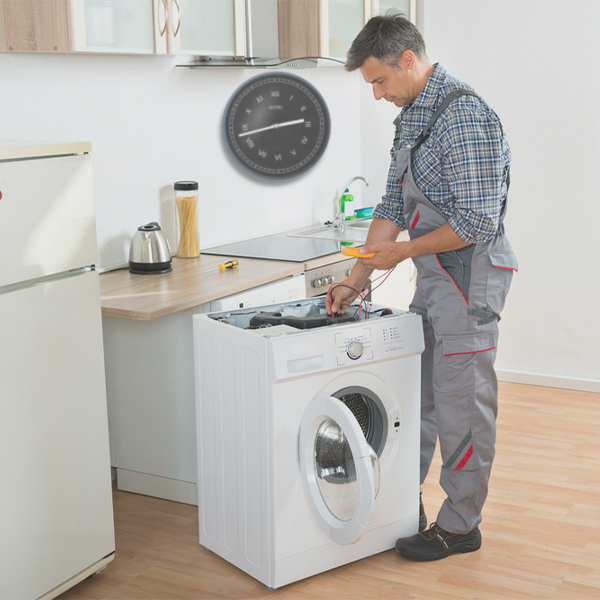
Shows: 2:43
